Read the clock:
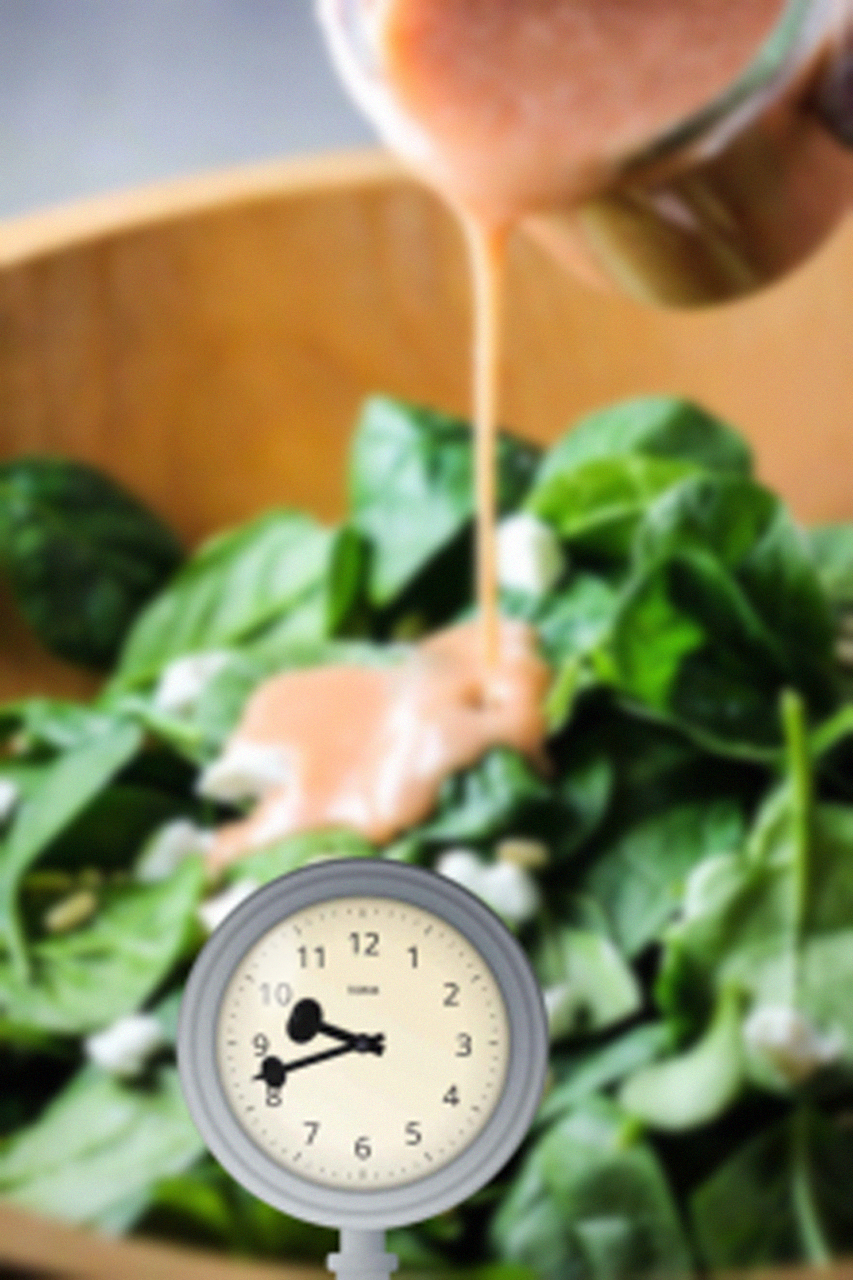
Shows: 9:42
